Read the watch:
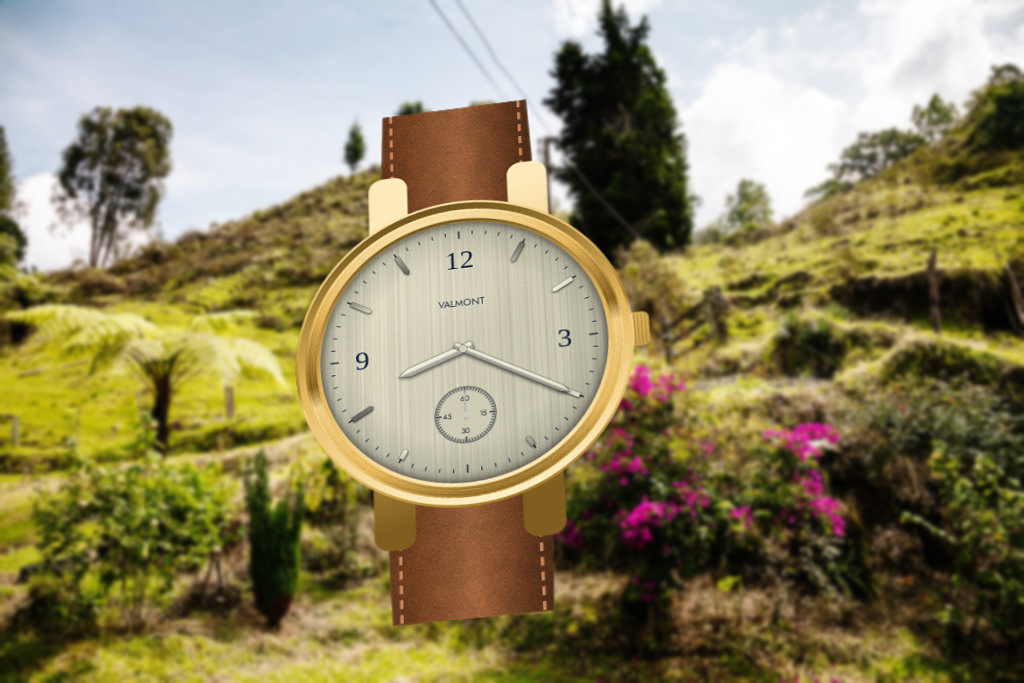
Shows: 8:20
